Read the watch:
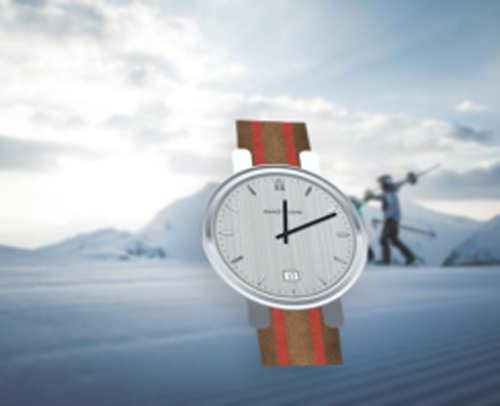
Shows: 12:11
